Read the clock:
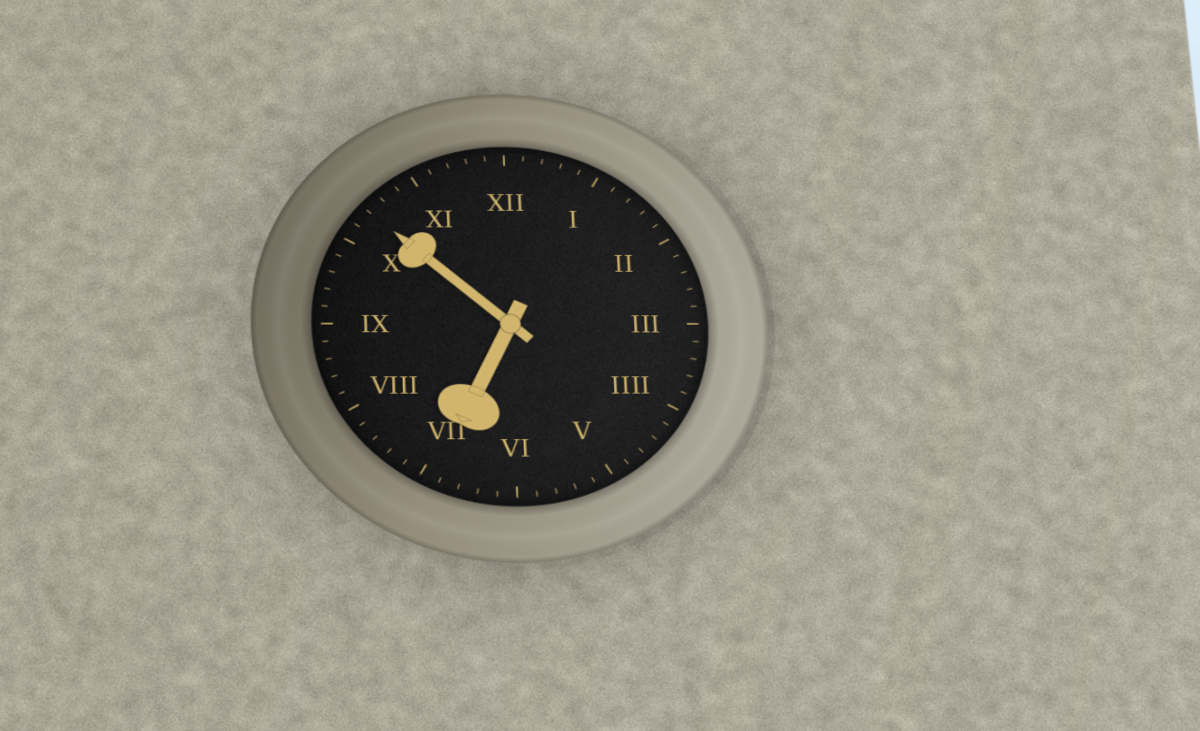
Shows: 6:52
